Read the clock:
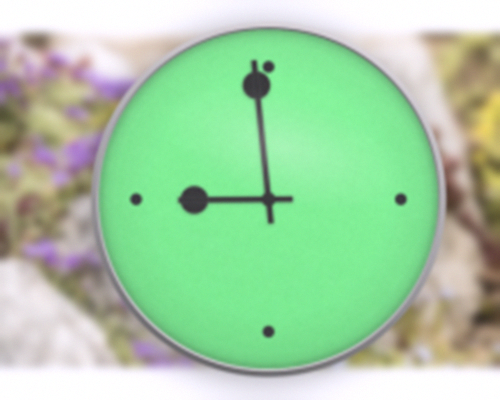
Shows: 8:59
